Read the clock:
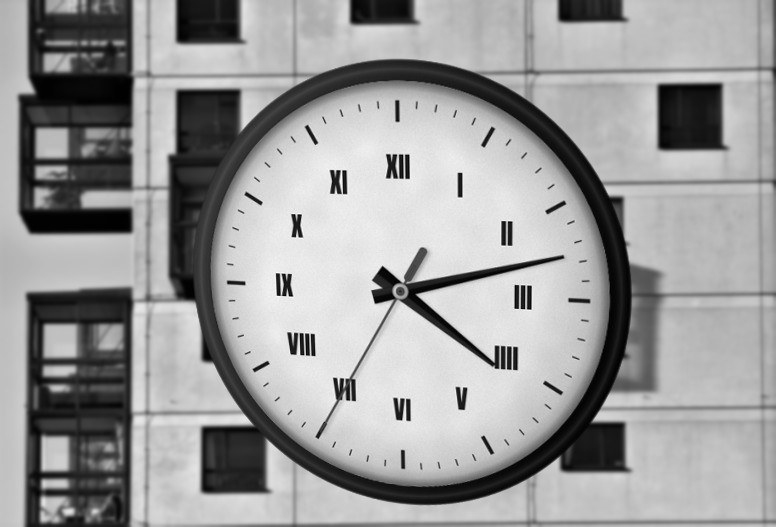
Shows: 4:12:35
